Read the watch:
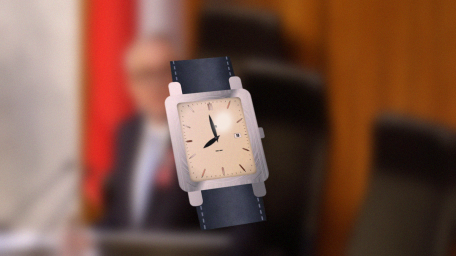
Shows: 7:59
